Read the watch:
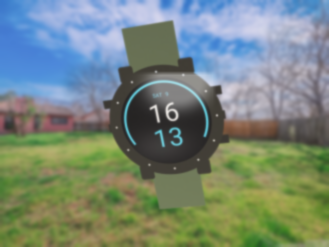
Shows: 16:13
